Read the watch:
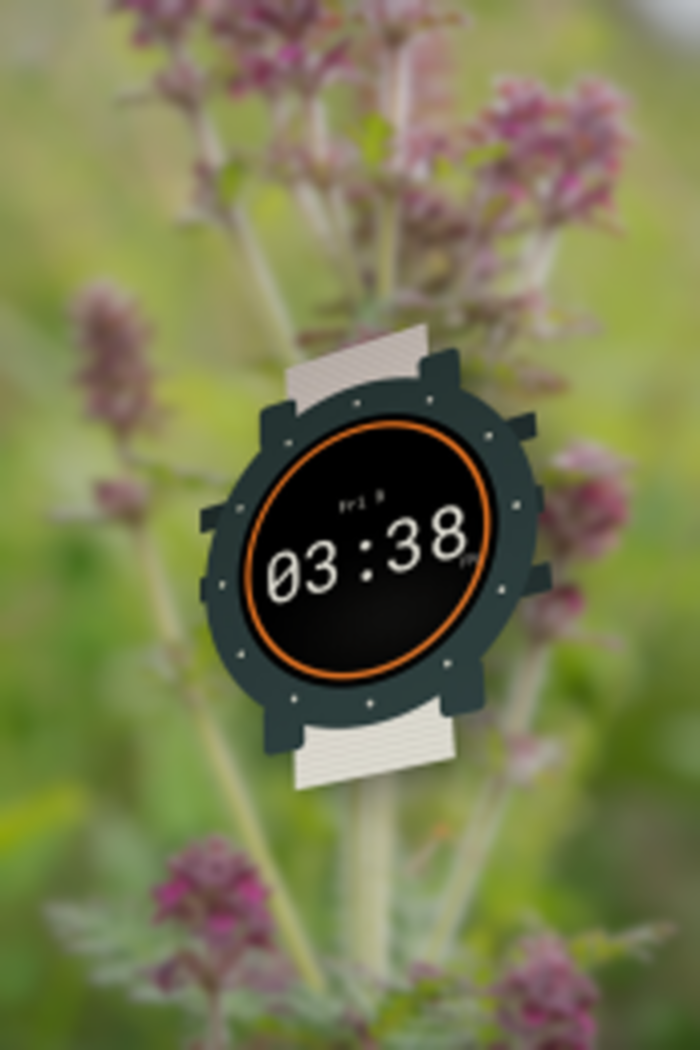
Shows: 3:38
